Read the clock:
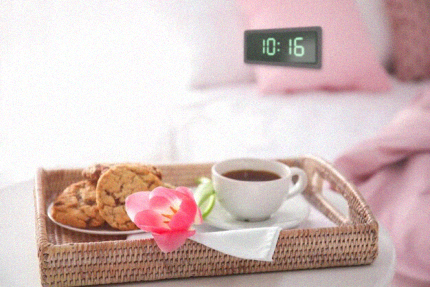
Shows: 10:16
